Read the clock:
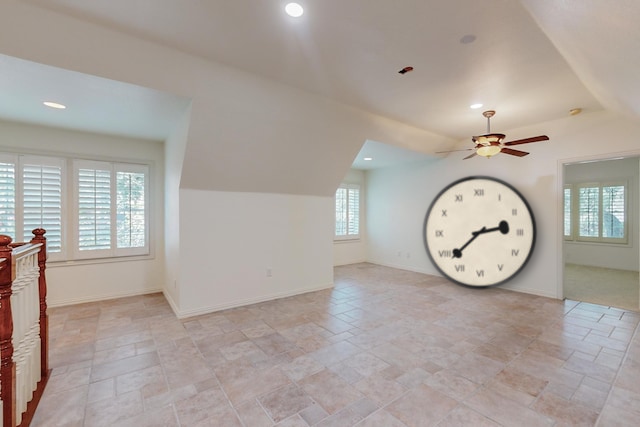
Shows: 2:38
